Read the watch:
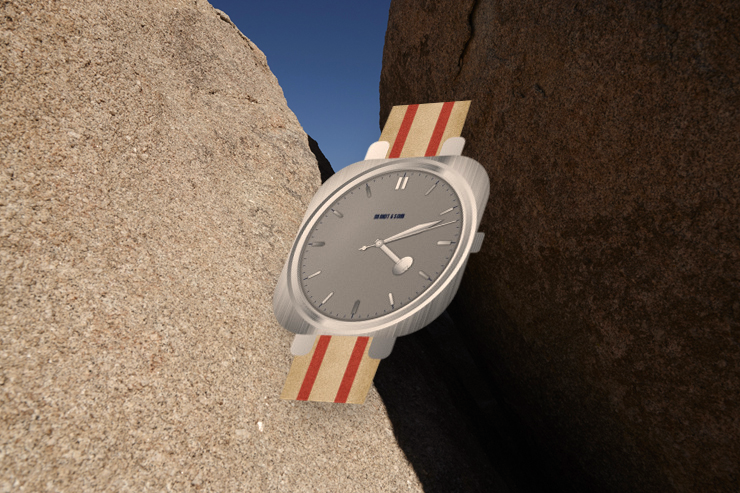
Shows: 4:11:12
